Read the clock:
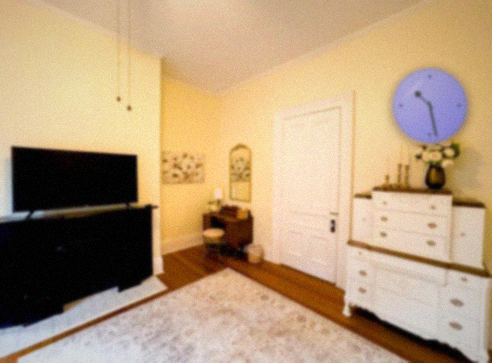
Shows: 10:28
